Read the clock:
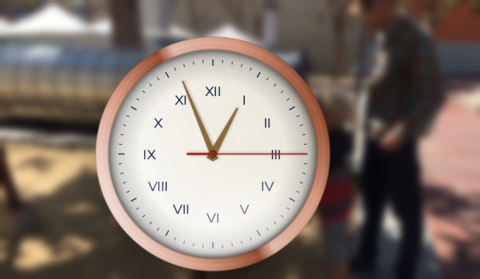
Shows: 12:56:15
